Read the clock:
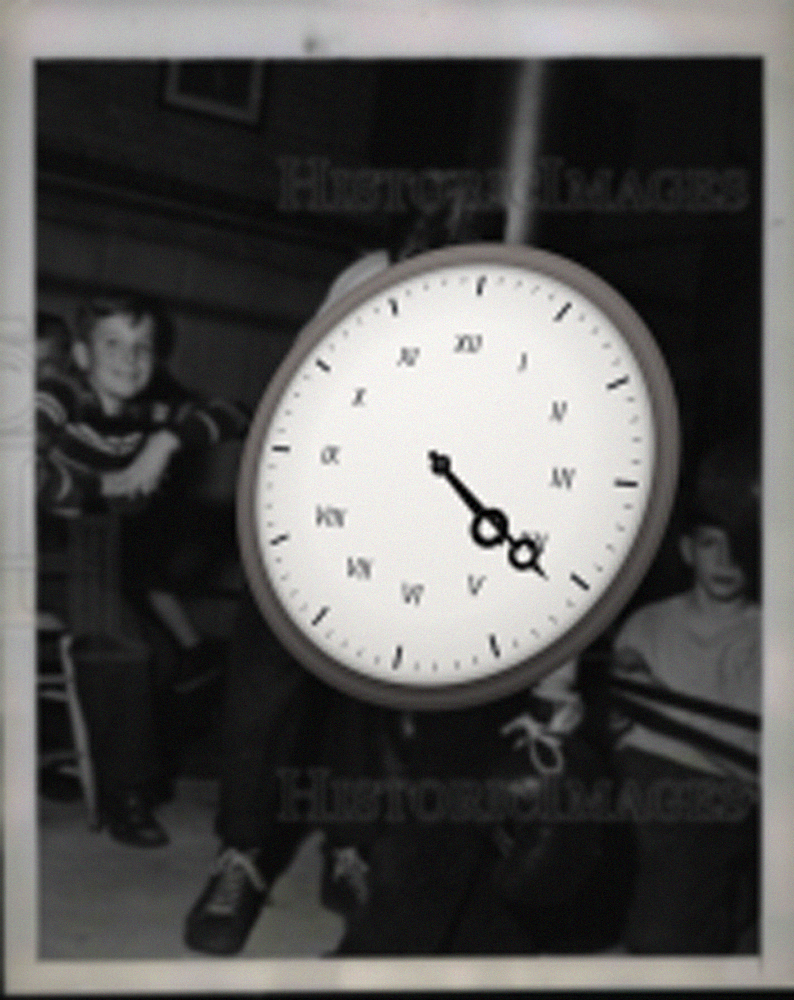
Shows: 4:21
